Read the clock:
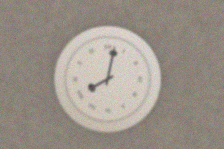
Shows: 8:02
